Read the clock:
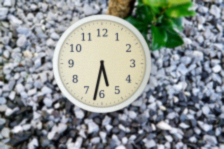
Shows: 5:32
